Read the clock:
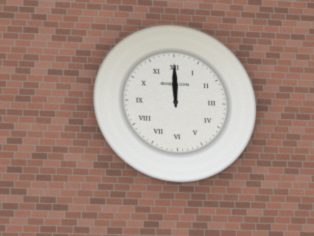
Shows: 12:00
